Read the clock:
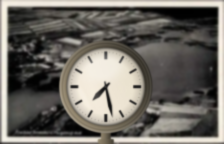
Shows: 7:28
